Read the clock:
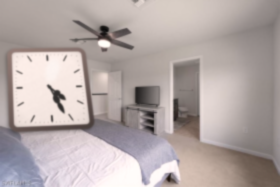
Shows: 4:26
